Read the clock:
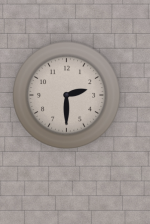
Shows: 2:30
